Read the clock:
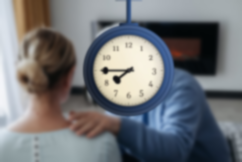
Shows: 7:45
